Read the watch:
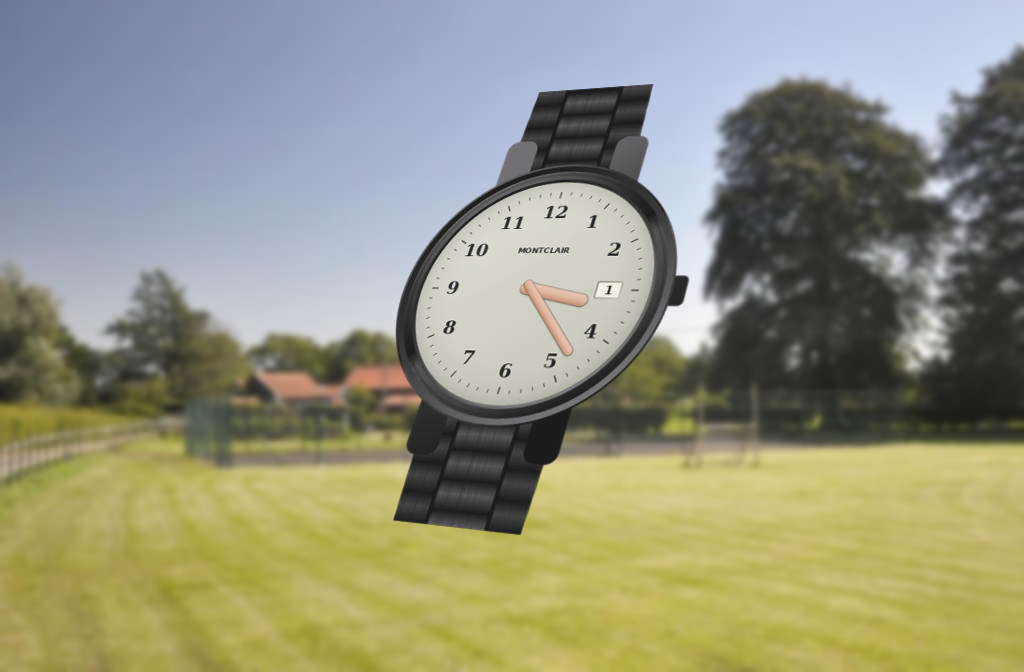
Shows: 3:23
